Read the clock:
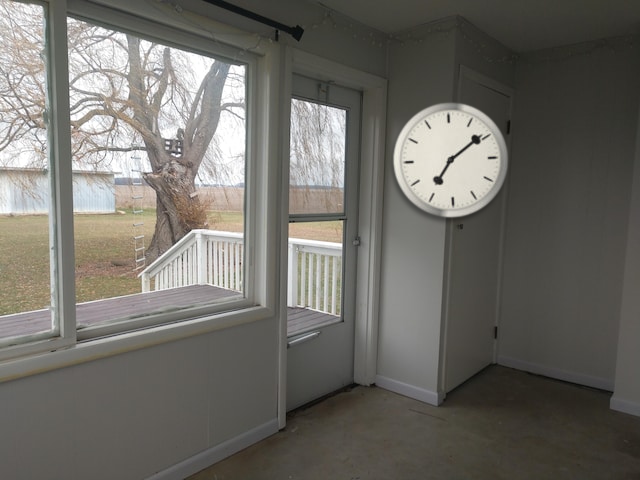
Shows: 7:09
